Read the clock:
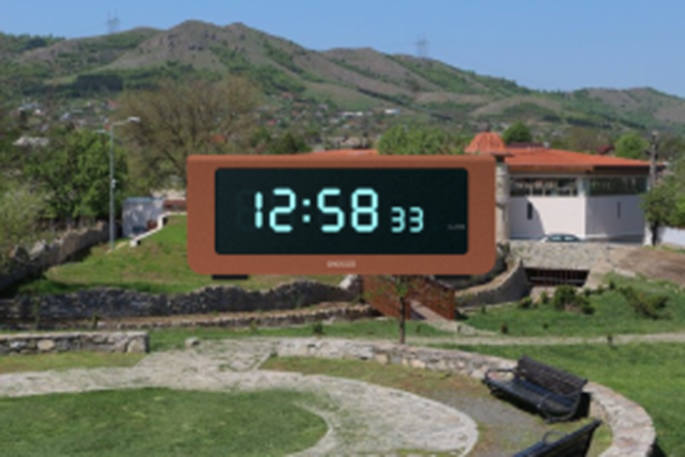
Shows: 12:58:33
